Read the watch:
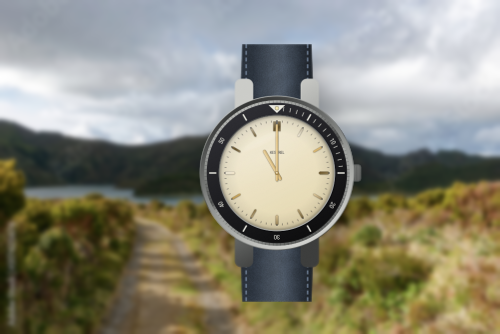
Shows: 11:00
